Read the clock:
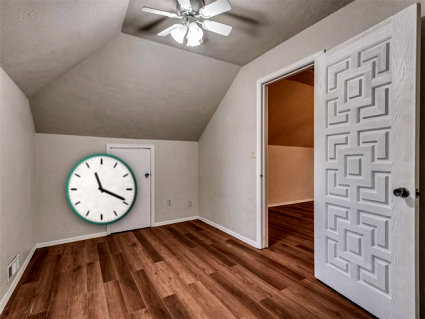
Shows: 11:19
